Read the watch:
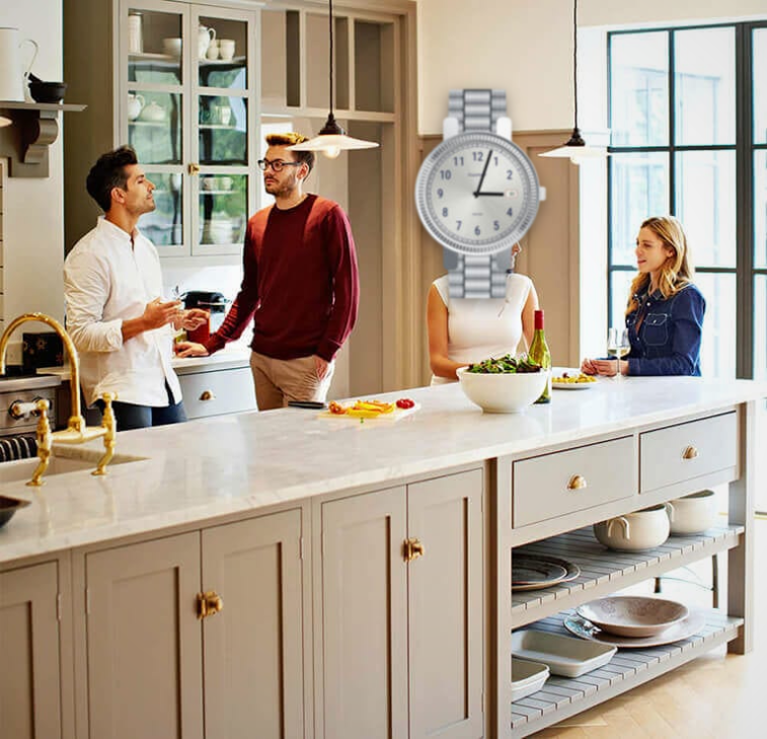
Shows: 3:03
